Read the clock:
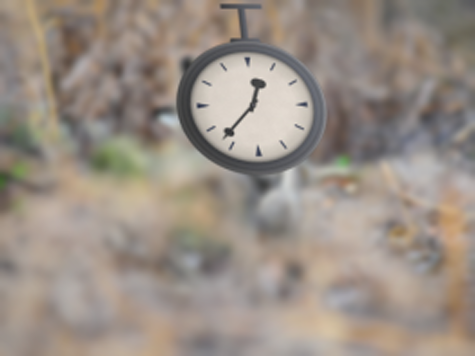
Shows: 12:37
